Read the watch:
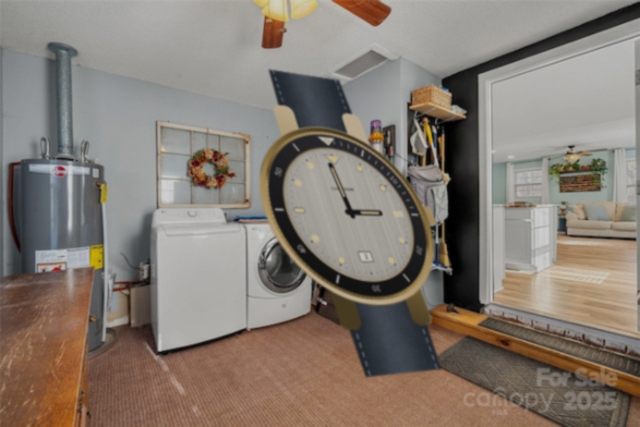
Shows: 2:59
